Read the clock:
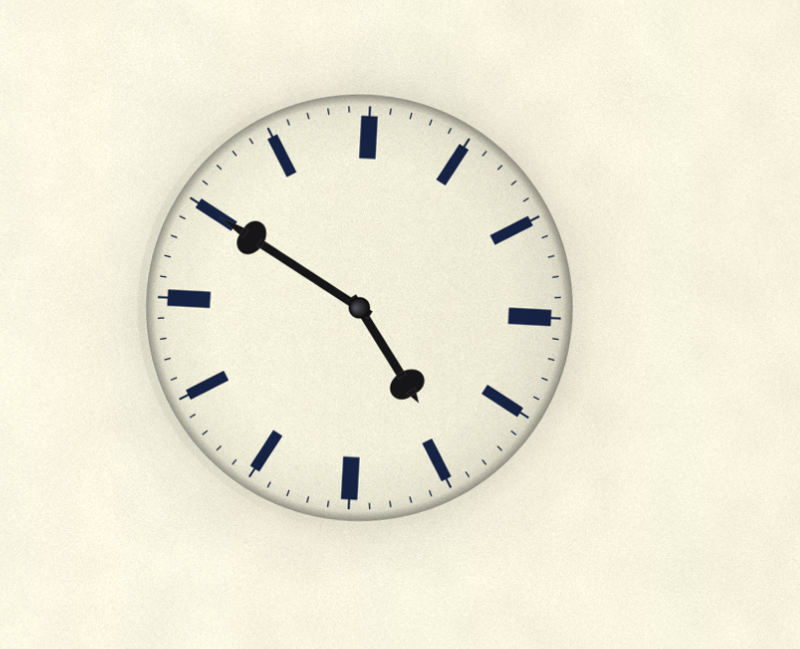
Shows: 4:50
